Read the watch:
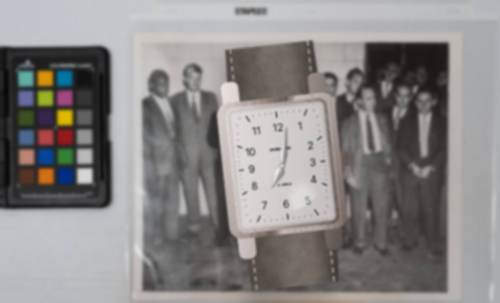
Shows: 7:02
